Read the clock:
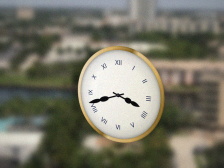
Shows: 3:42
